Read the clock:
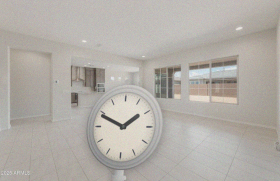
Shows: 1:49
